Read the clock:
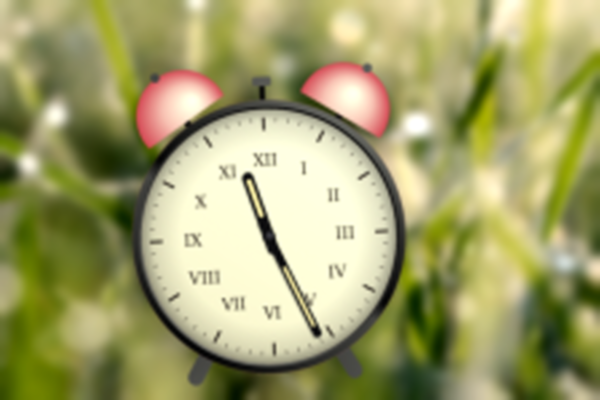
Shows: 11:26
